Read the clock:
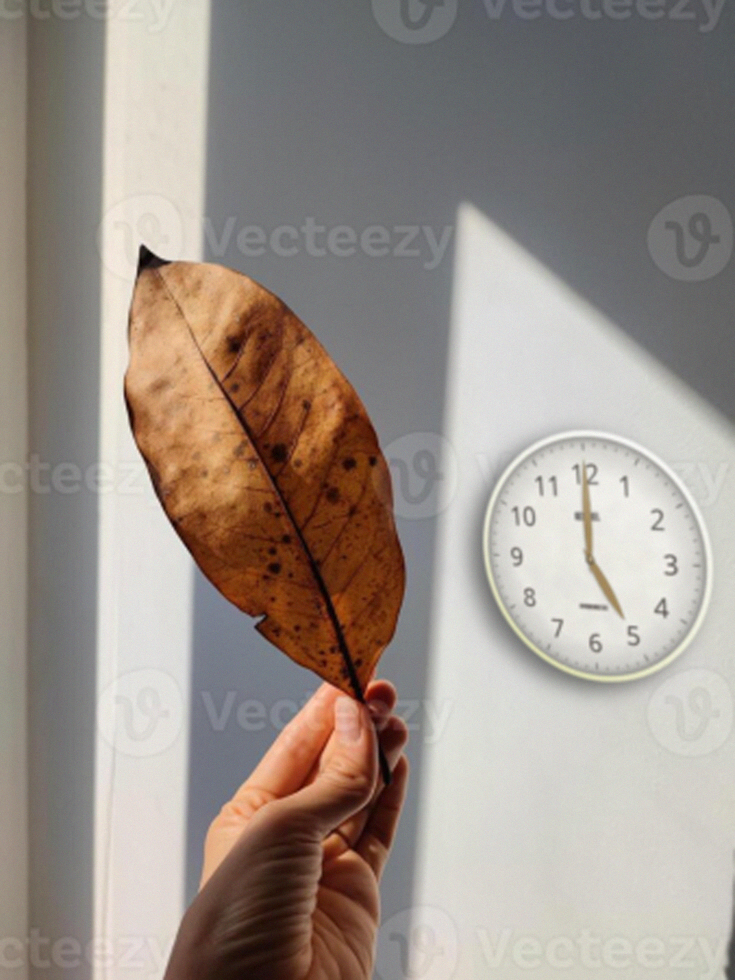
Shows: 5:00
